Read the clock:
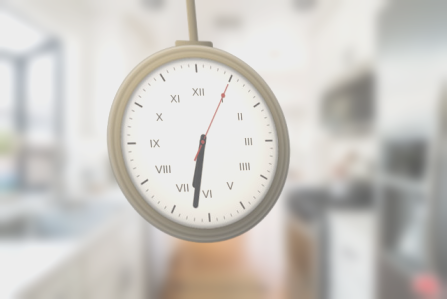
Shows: 6:32:05
